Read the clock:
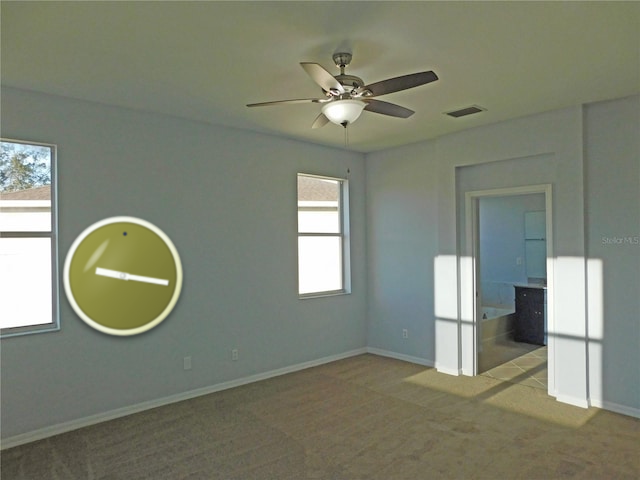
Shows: 9:16
